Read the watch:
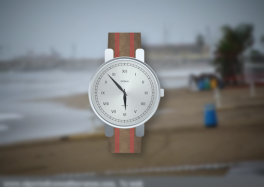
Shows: 5:53
